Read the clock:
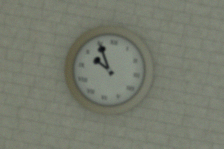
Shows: 9:55
